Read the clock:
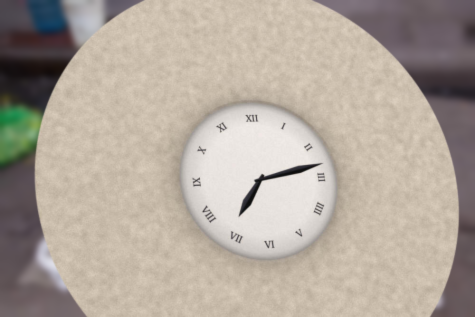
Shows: 7:13
